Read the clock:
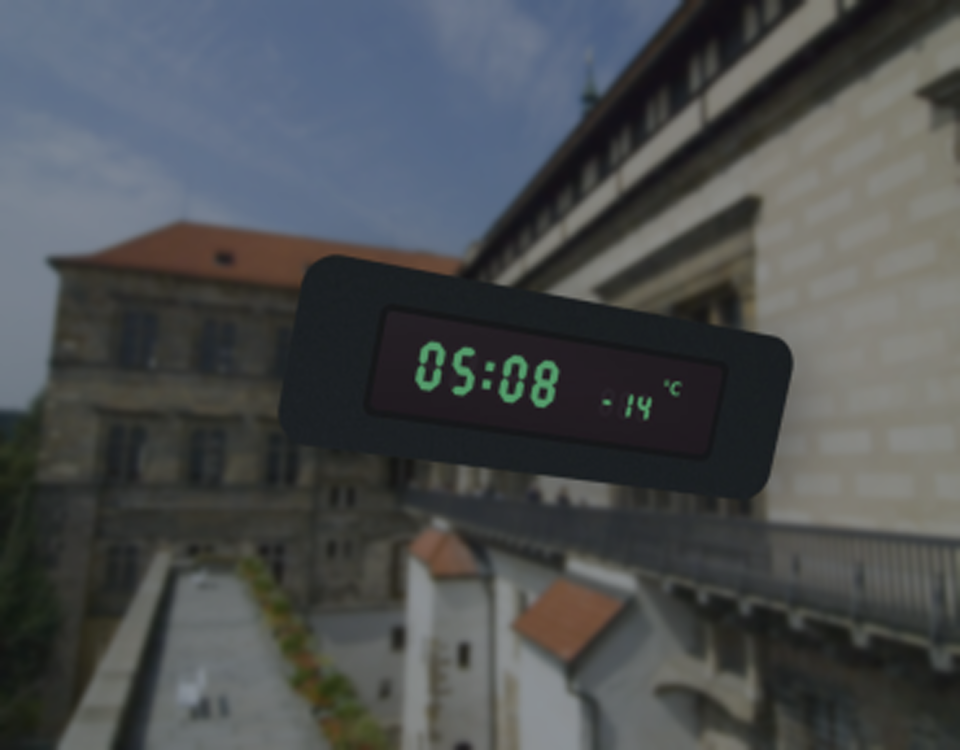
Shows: 5:08
